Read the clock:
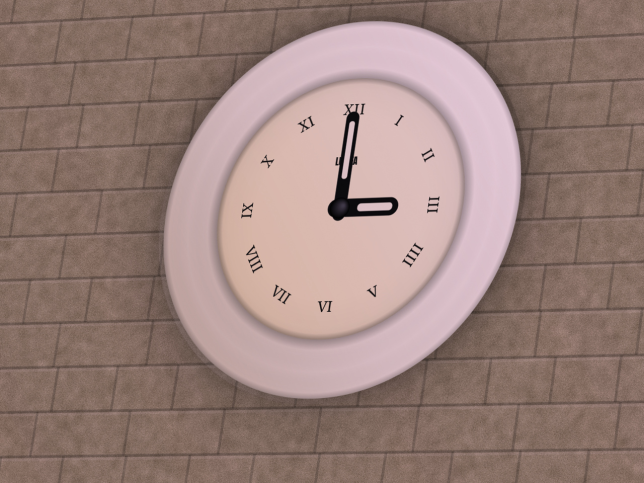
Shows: 3:00
